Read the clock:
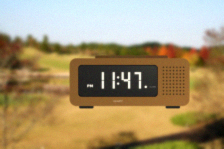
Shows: 11:47
